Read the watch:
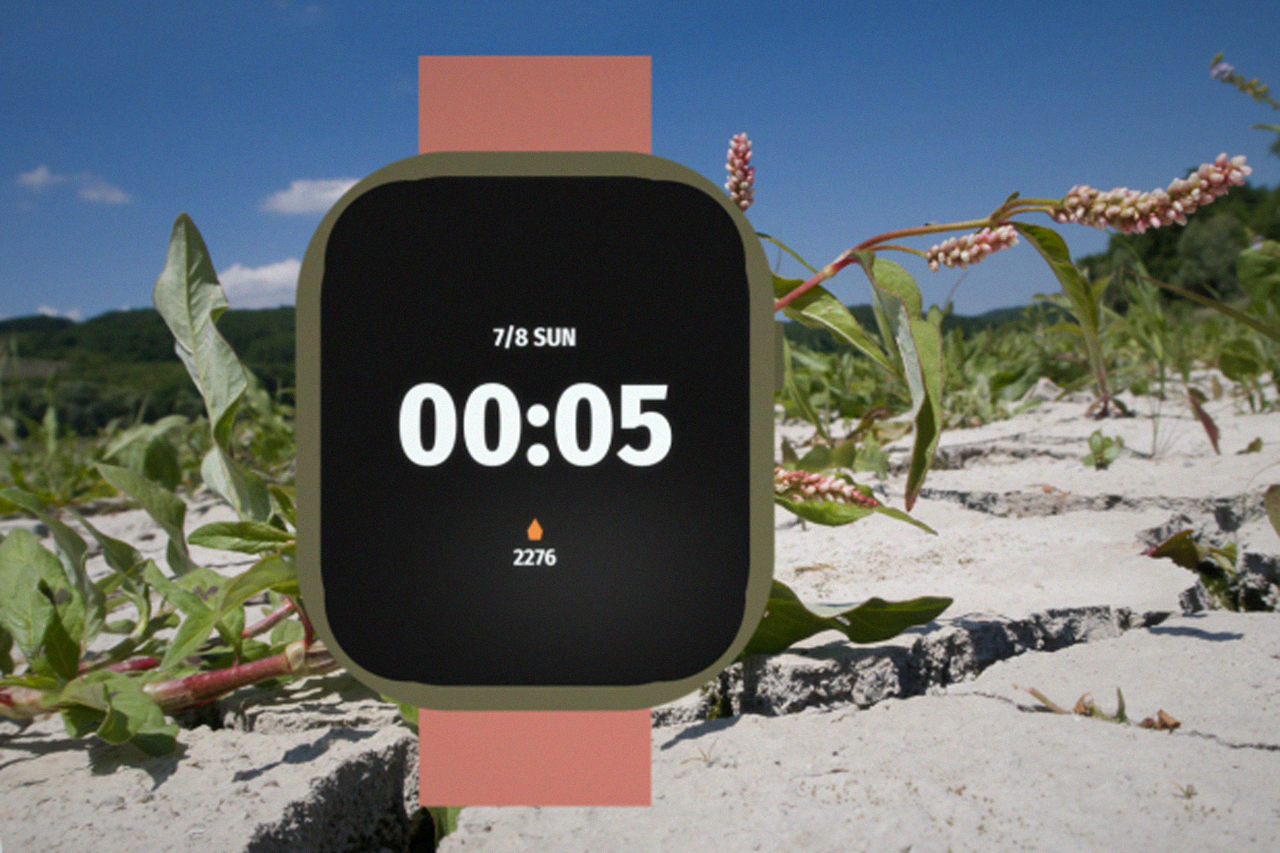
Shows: 0:05
